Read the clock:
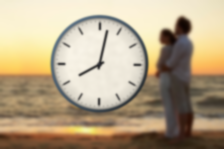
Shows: 8:02
